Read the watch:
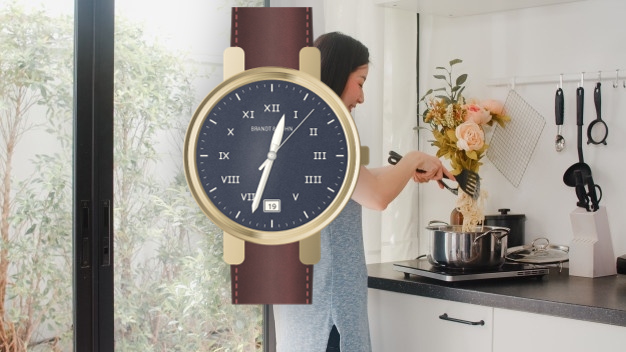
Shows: 12:33:07
